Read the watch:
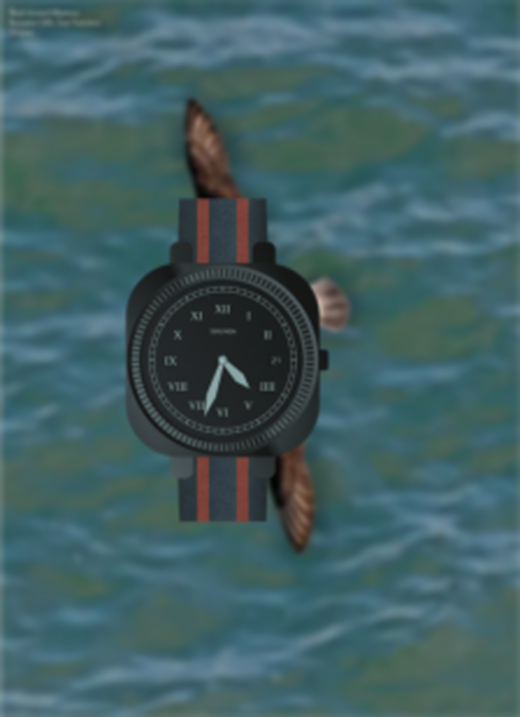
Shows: 4:33
